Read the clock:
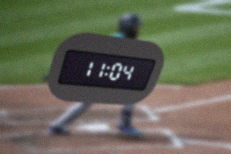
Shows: 11:04
